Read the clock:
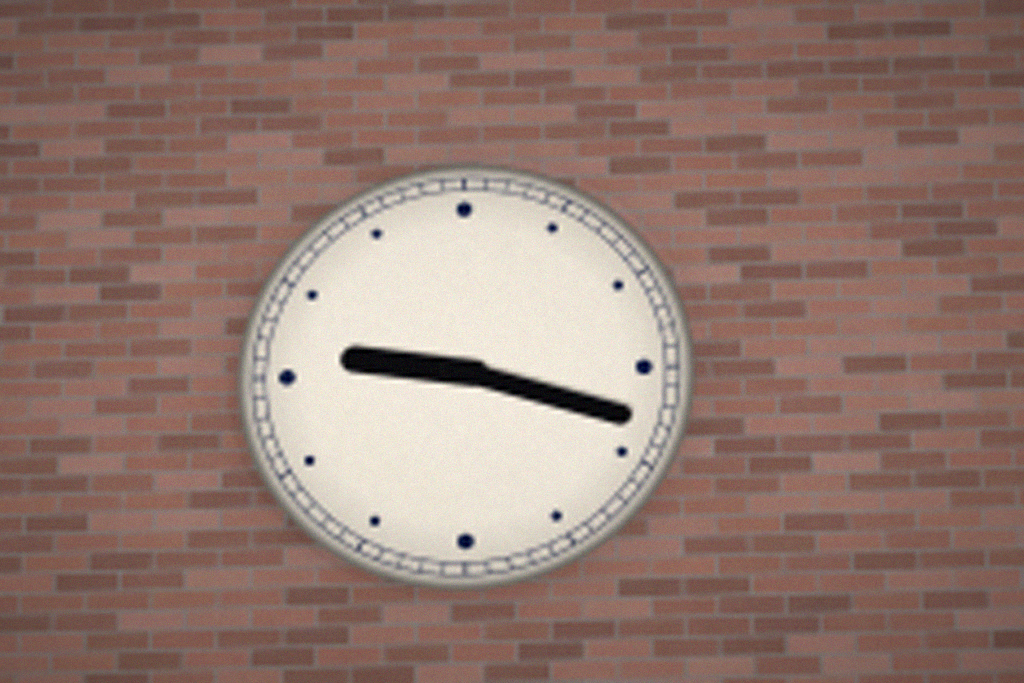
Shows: 9:18
